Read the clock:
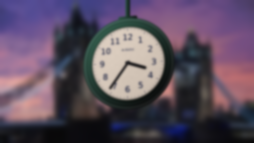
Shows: 3:36
